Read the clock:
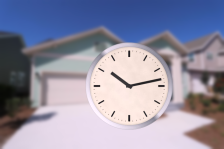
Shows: 10:13
